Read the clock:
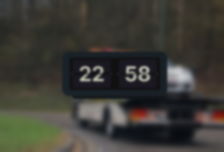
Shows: 22:58
